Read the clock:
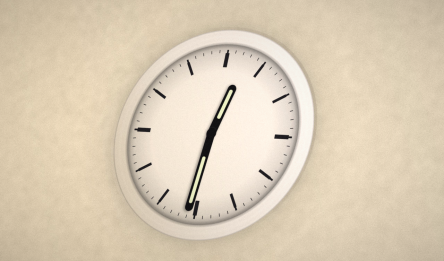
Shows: 12:31
